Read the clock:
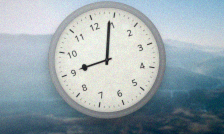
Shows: 9:04
